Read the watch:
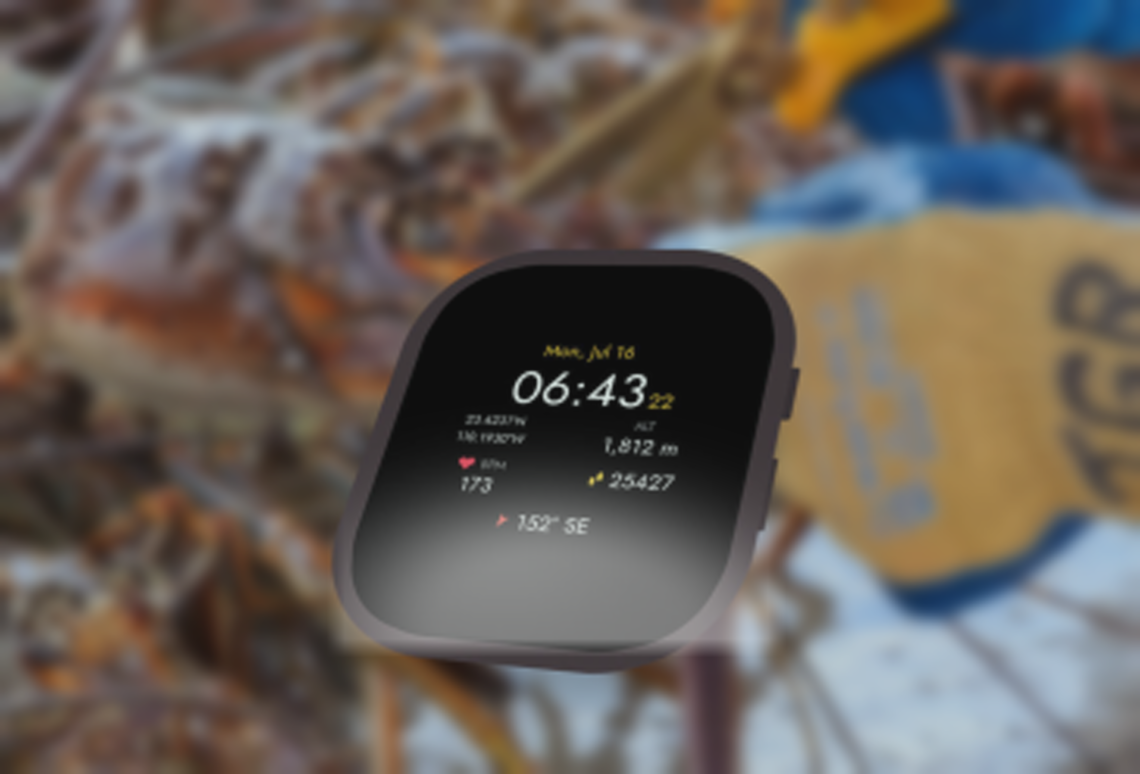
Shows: 6:43
